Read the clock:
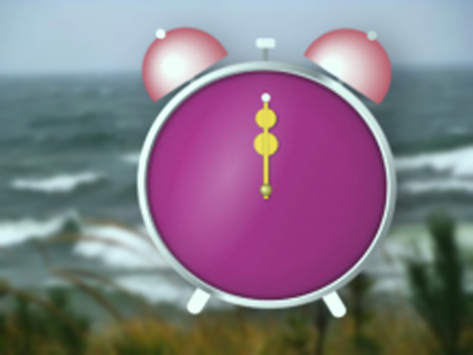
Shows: 12:00
